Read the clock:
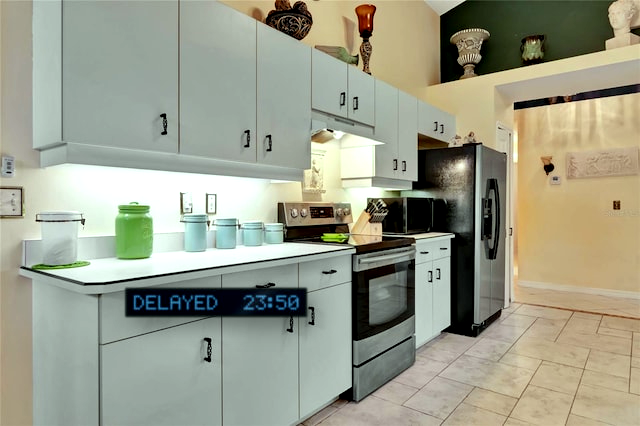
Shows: 23:50
